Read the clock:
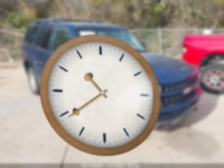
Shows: 10:39
